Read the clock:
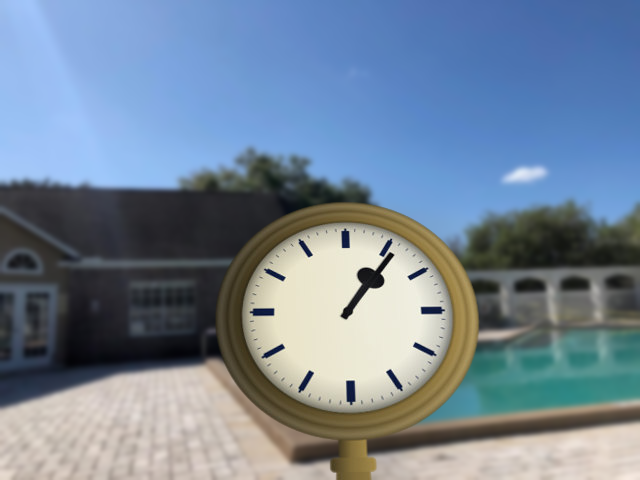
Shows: 1:06
